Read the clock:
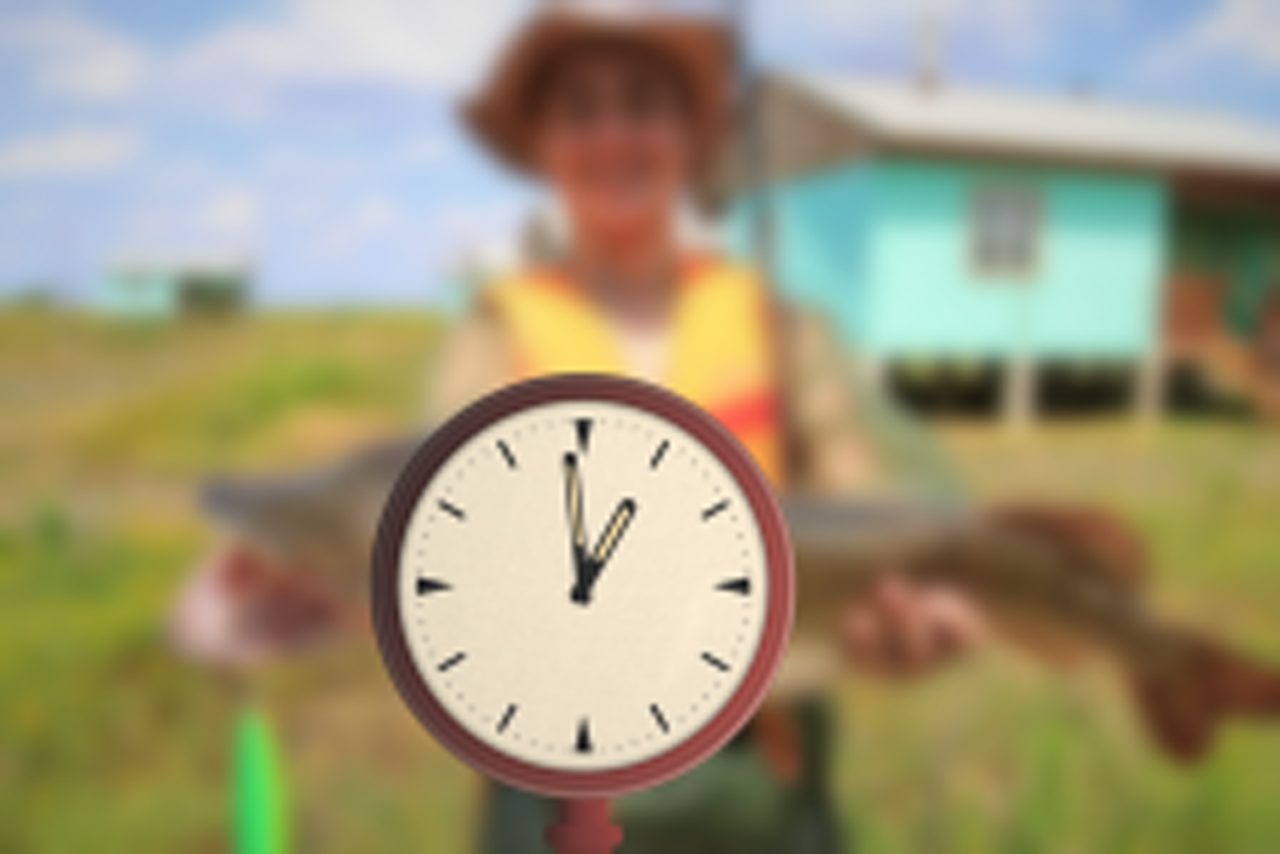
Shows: 12:59
